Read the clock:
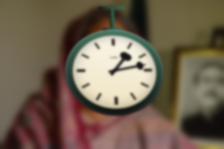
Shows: 1:13
